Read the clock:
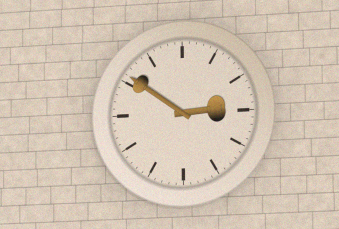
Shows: 2:51
